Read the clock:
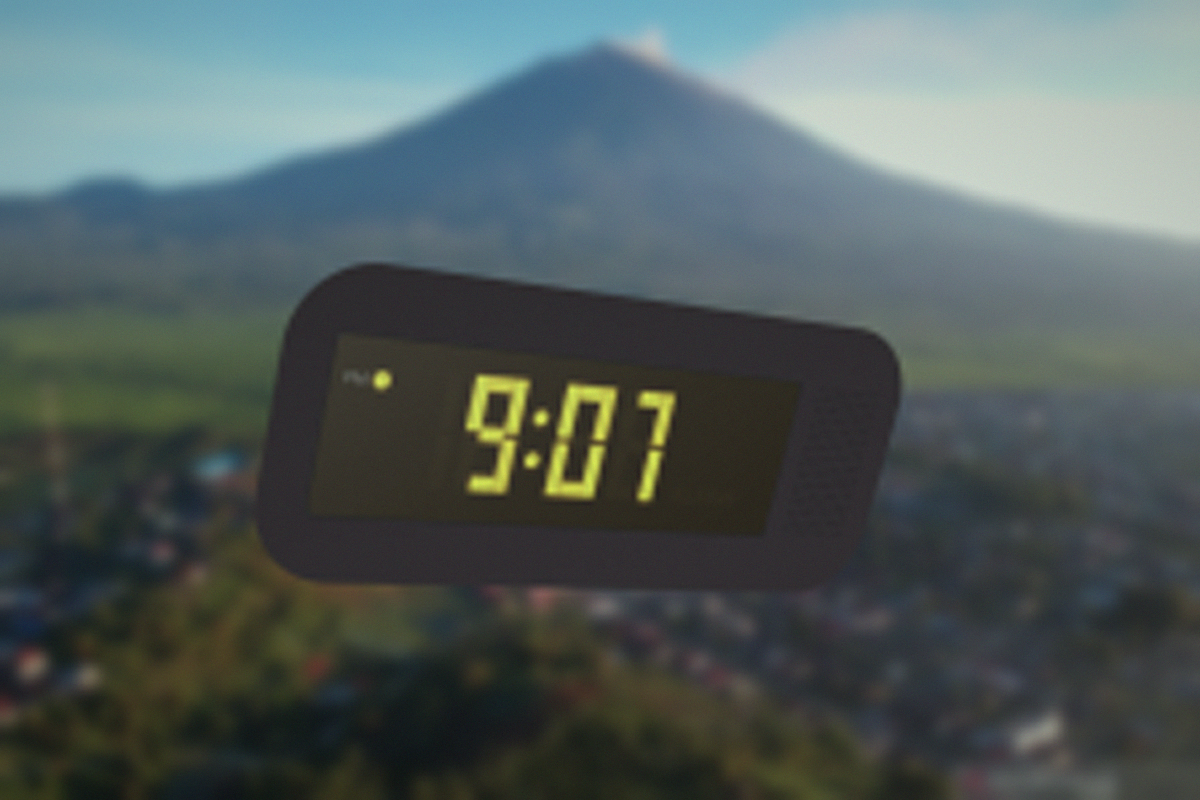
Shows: 9:07
